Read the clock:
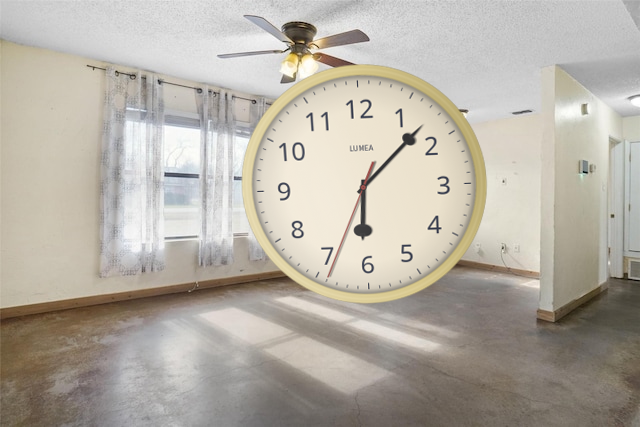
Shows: 6:07:34
